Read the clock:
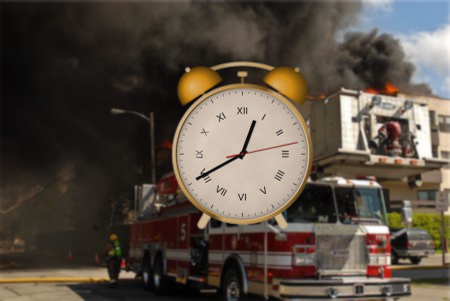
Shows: 12:40:13
